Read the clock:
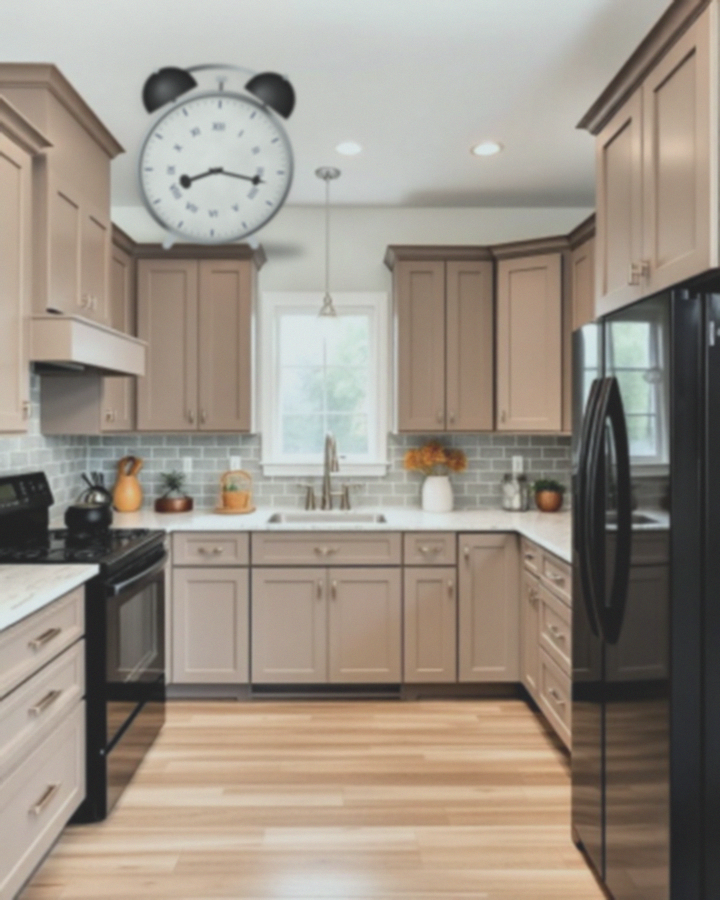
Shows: 8:17
